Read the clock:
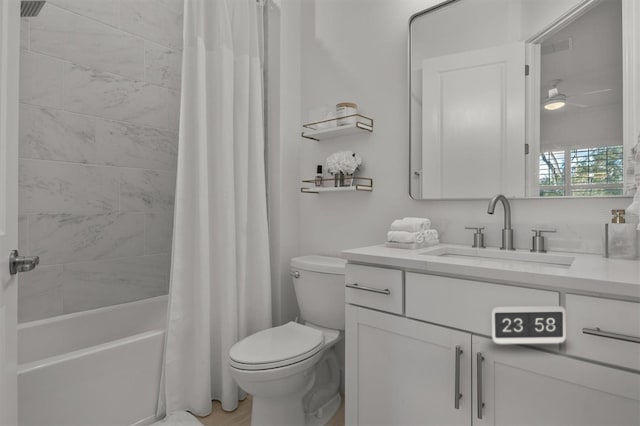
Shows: 23:58
